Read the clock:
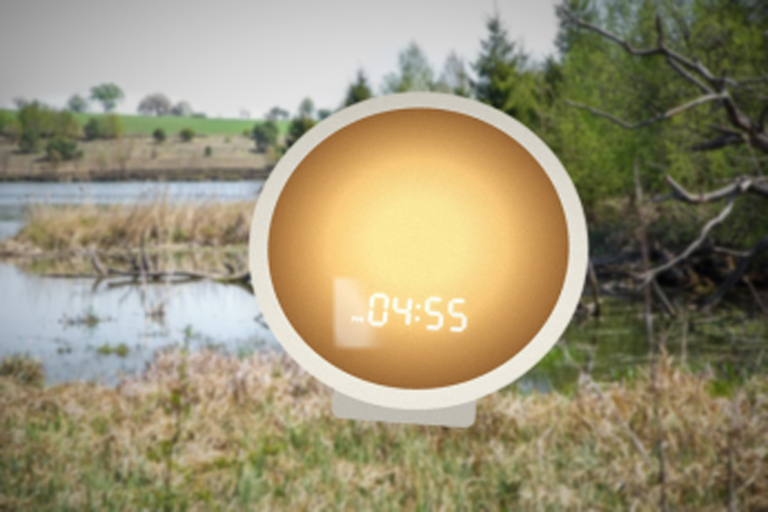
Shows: 4:55
